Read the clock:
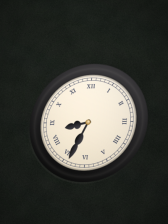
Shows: 8:34
